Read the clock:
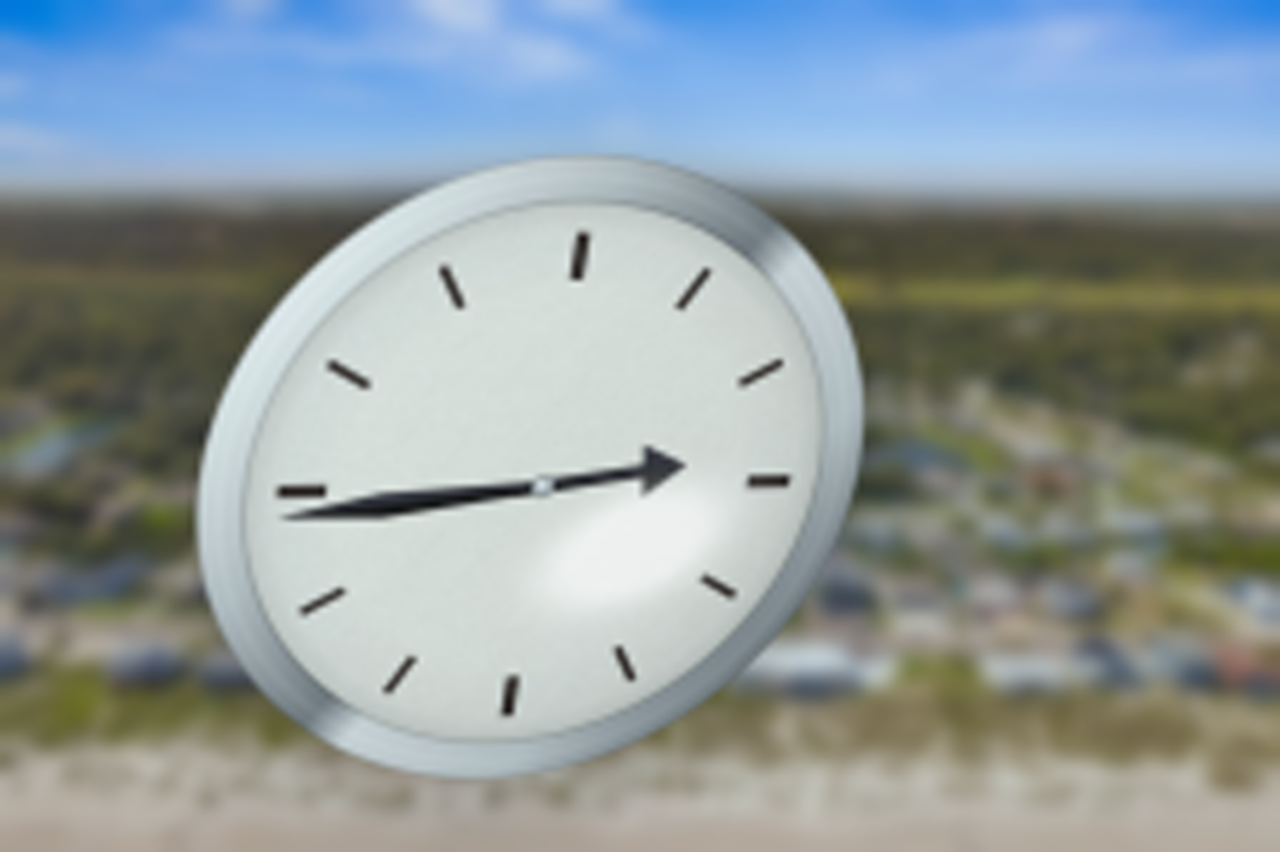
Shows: 2:44
